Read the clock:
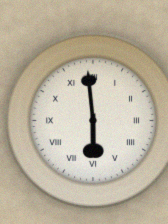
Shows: 5:59
